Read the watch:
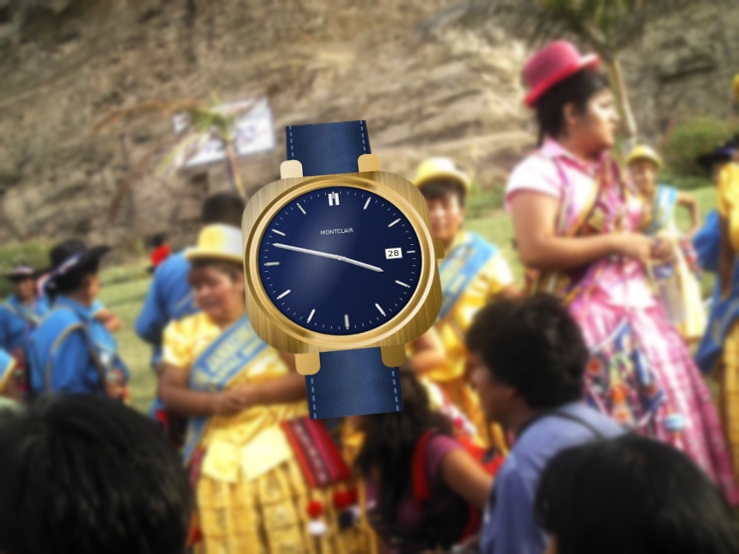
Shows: 3:48
